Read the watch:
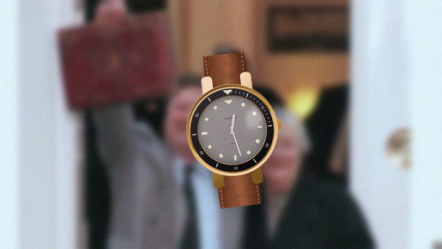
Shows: 12:28
